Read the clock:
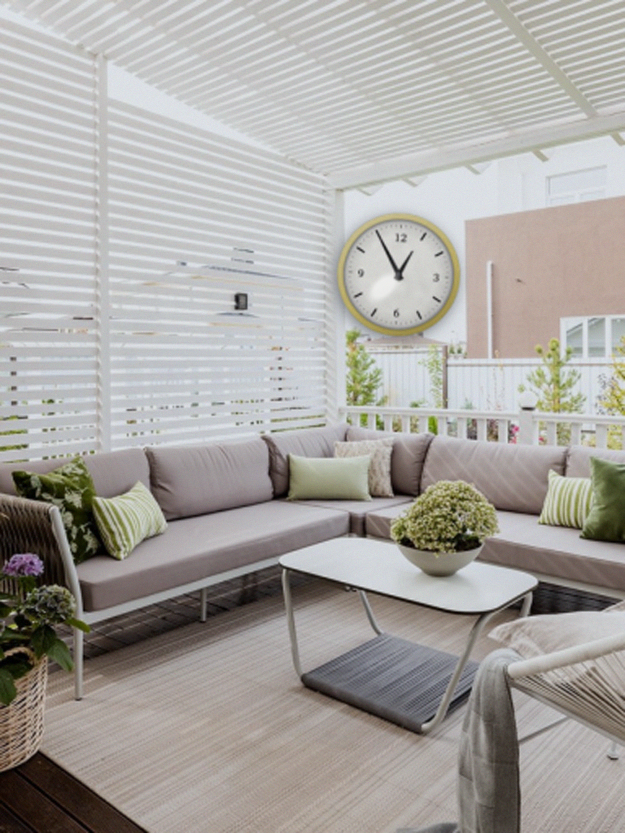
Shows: 12:55
